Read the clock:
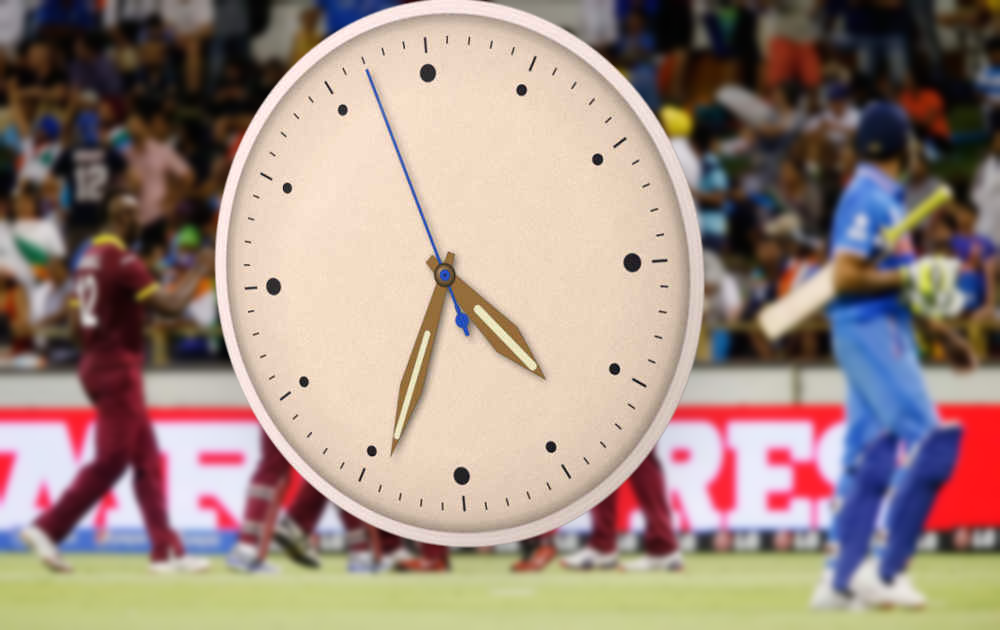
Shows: 4:33:57
